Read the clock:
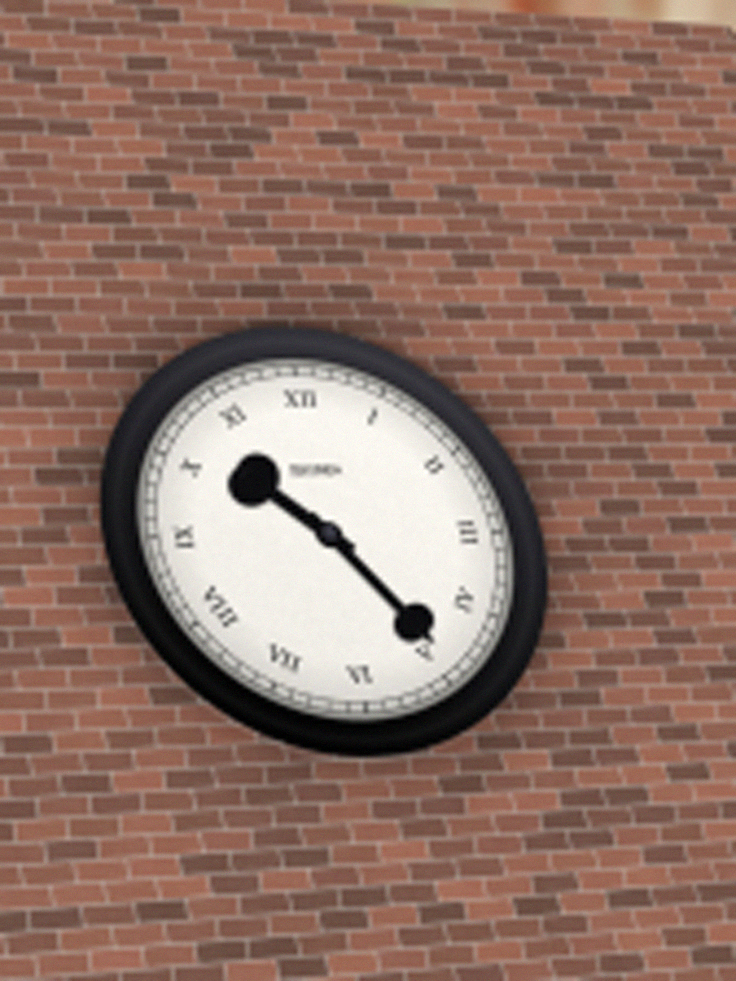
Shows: 10:24
